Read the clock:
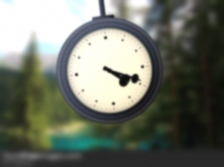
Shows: 4:19
